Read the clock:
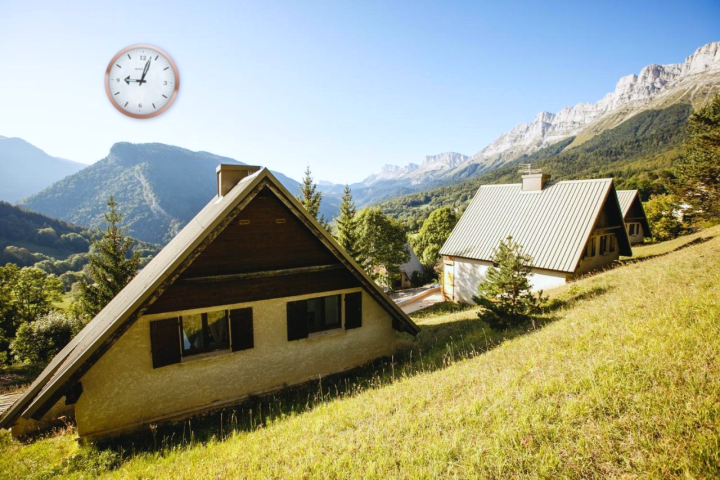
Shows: 9:03
